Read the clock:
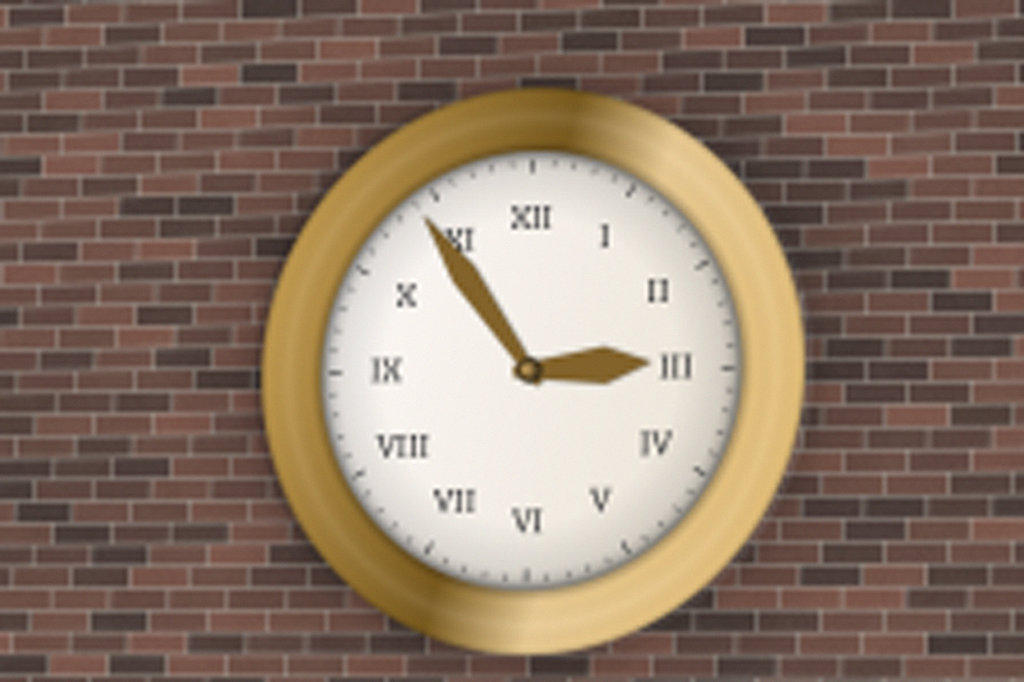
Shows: 2:54
